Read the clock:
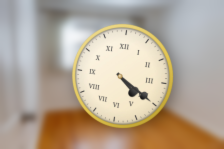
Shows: 4:20
